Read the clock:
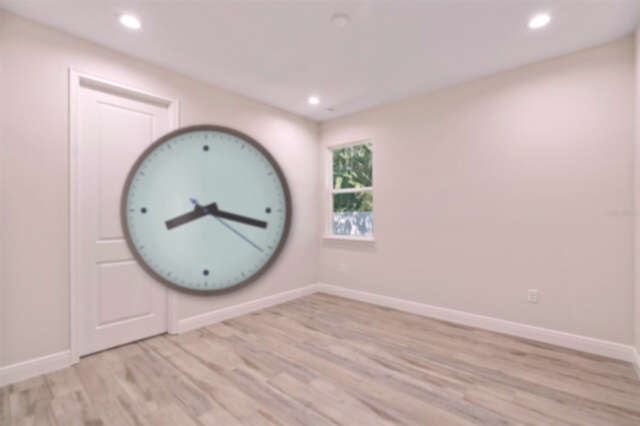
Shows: 8:17:21
